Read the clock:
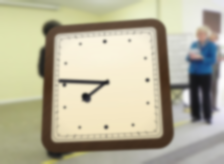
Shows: 7:46
